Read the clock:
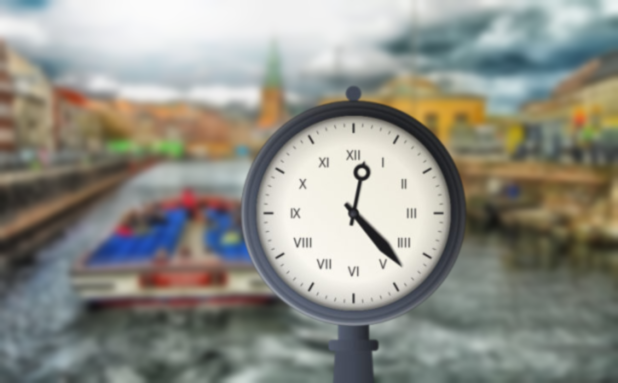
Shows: 12:23
